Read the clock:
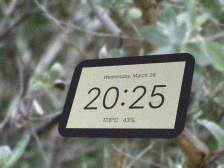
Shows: 20:25
